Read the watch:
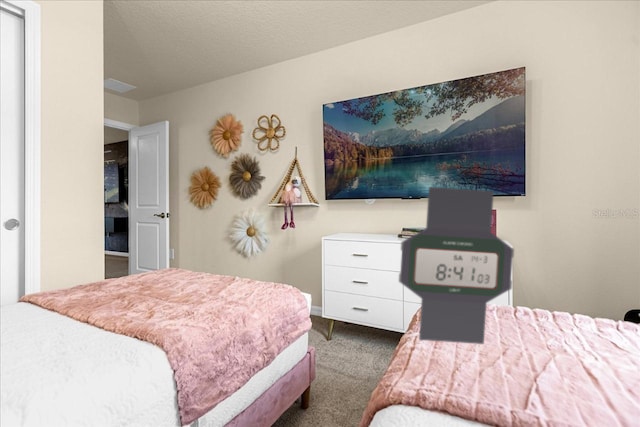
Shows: 8:41
